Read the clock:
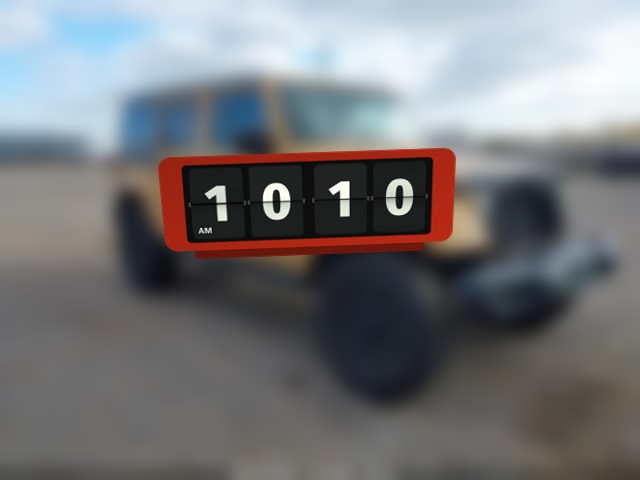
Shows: 10:10
